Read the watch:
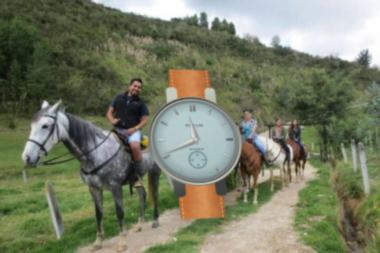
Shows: 11:41
